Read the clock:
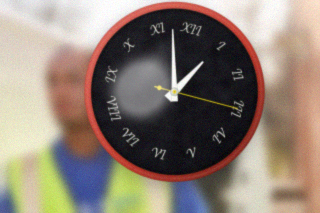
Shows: 12:57:15
